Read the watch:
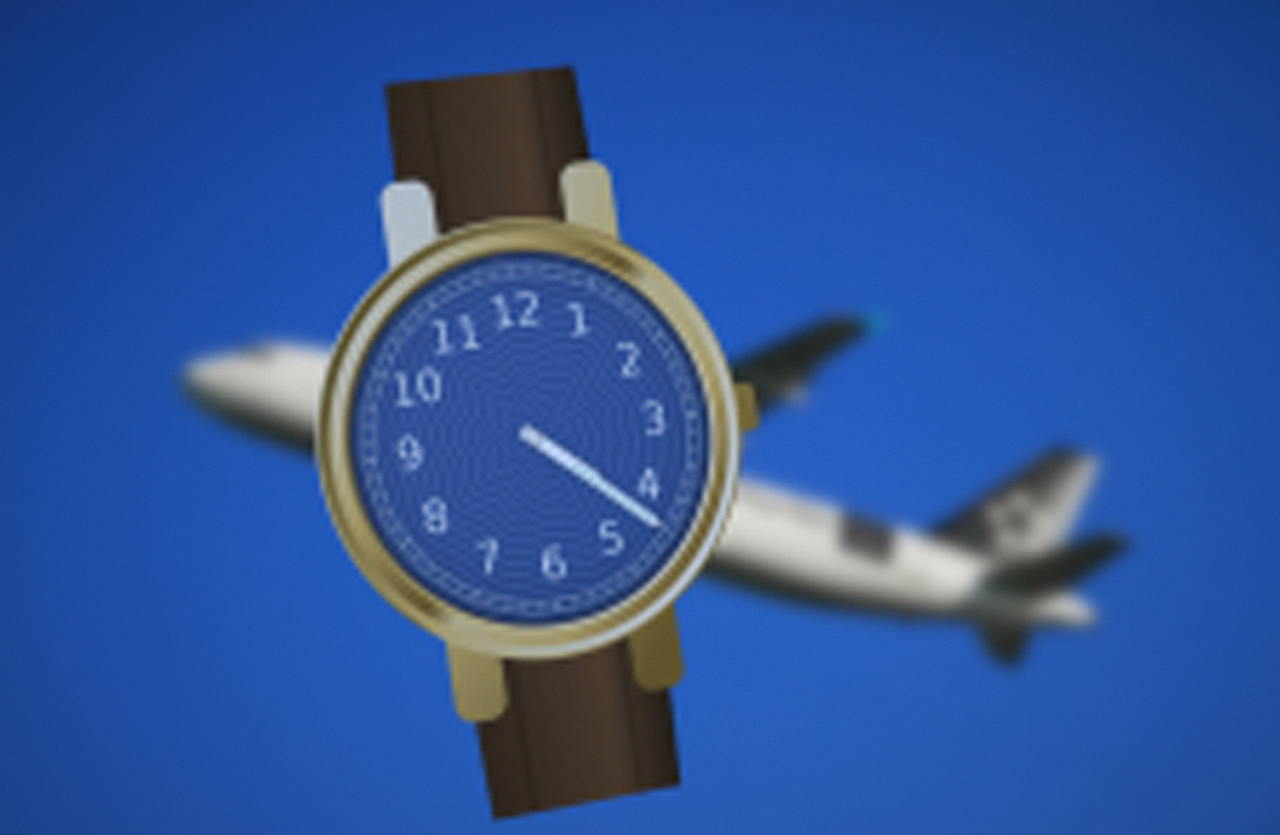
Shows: 4:22
